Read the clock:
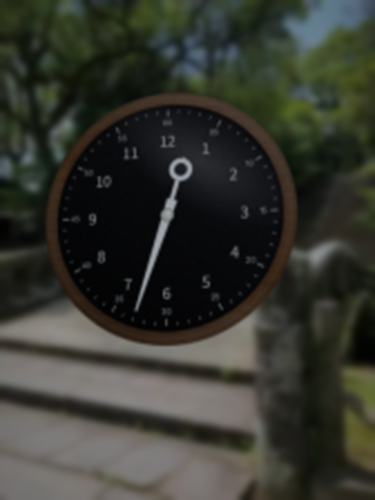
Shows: 12:33
